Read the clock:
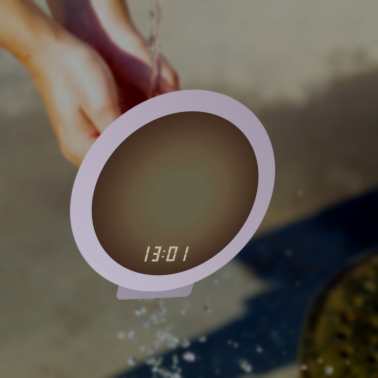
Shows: 13:01
